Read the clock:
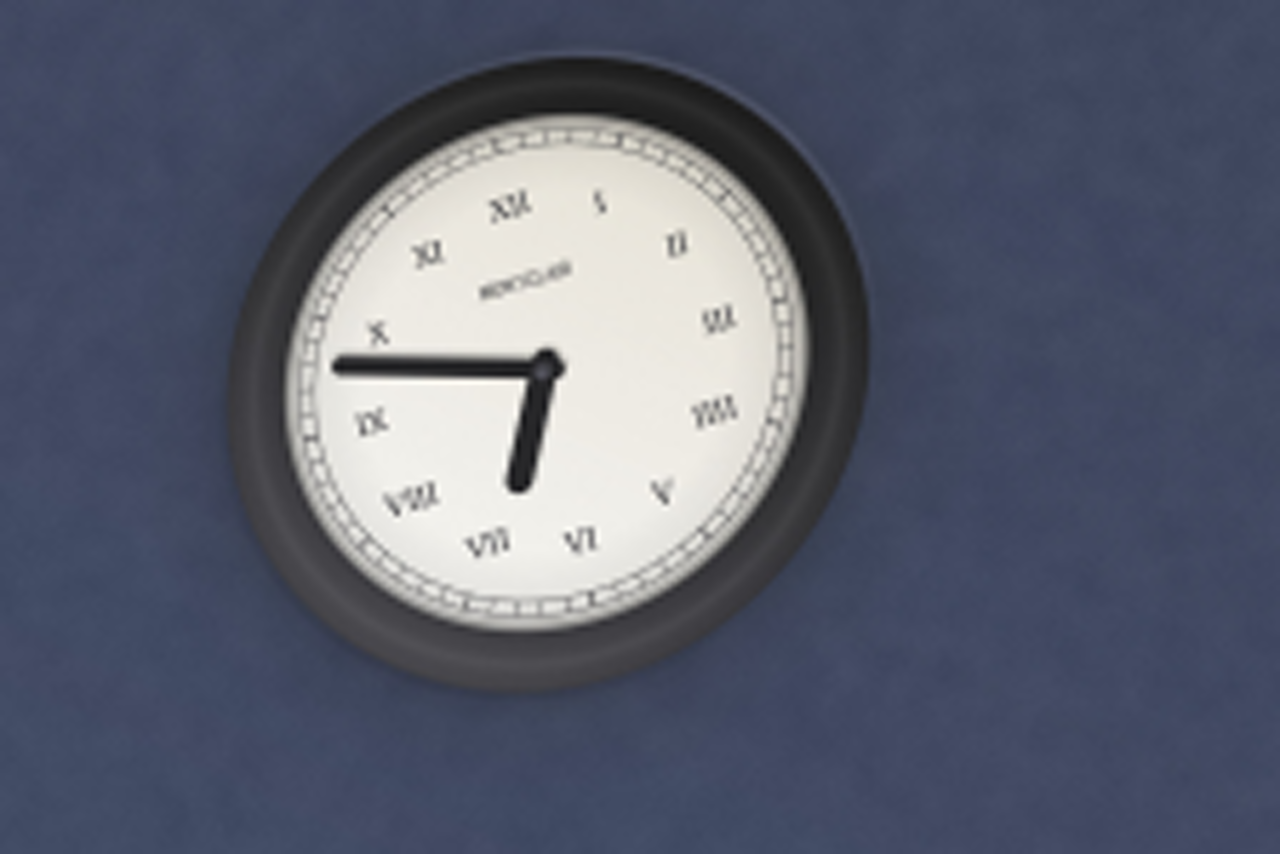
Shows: 6:48
